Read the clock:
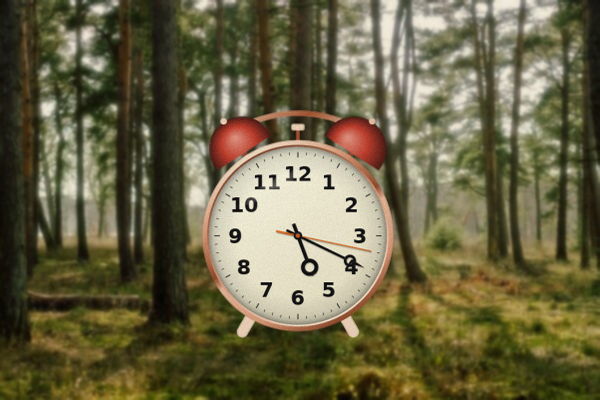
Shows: 5:19:17
